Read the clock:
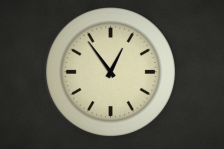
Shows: 12:54
